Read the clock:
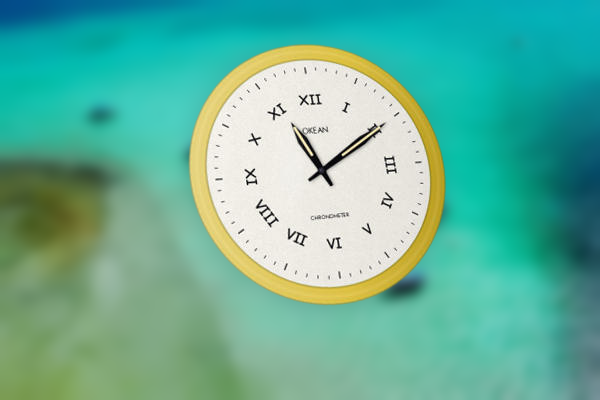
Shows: 11:10
